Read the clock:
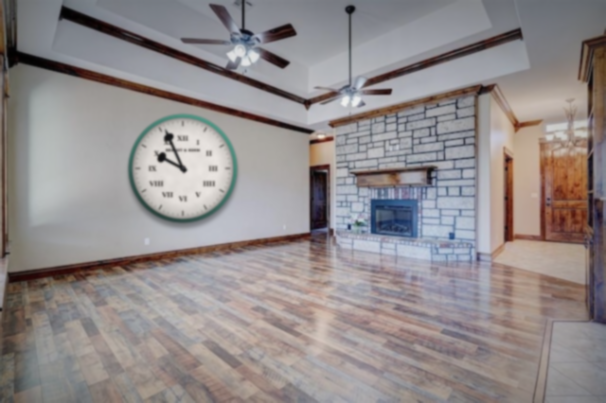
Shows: 9:56
